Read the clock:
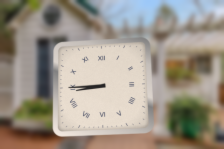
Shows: 8:45
